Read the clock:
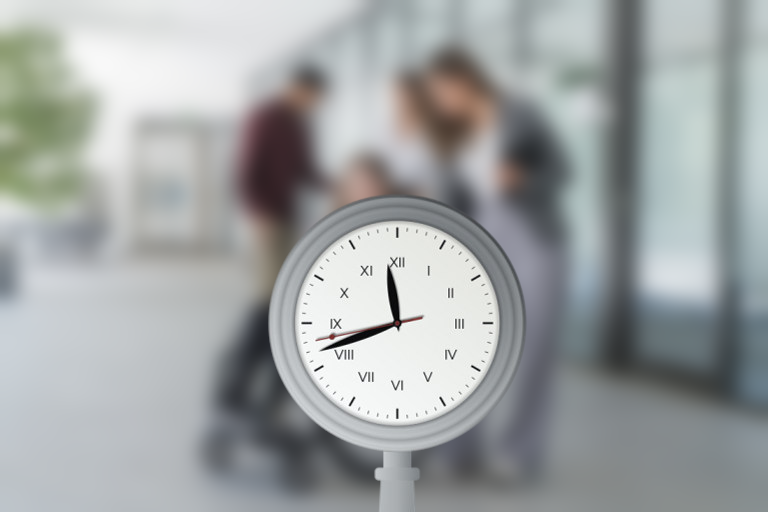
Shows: 11:41:43
